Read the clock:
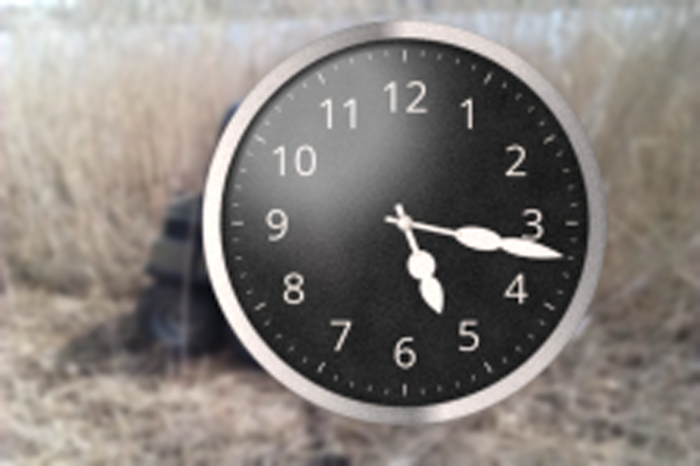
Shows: 5:17
